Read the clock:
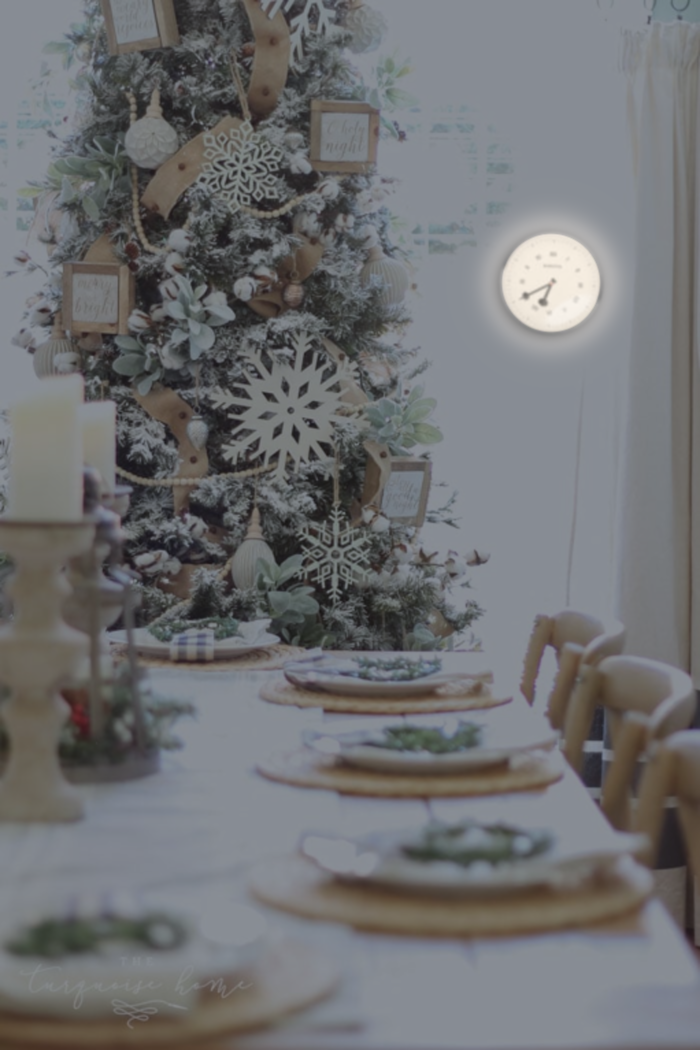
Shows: 6:40
